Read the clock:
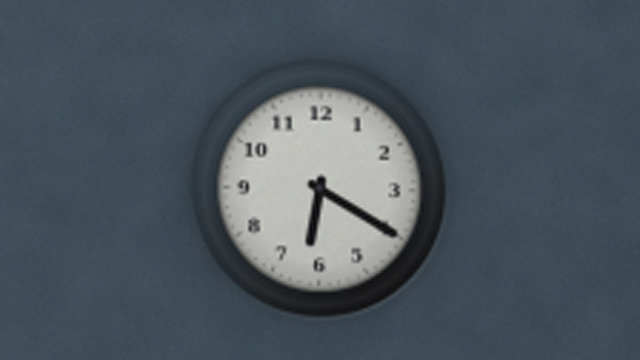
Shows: 6:20
